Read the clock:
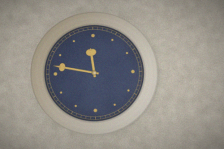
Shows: 11:47
